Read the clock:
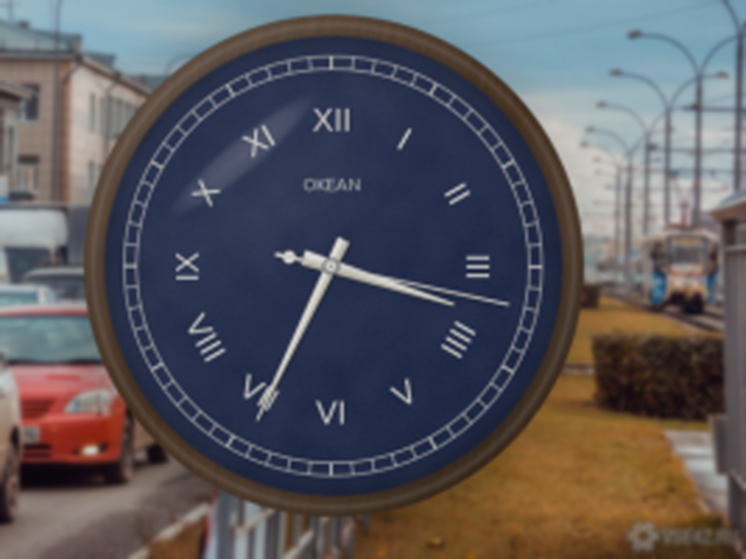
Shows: 3:34:17
